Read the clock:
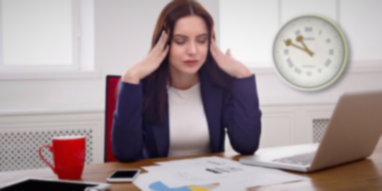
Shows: 10:49
